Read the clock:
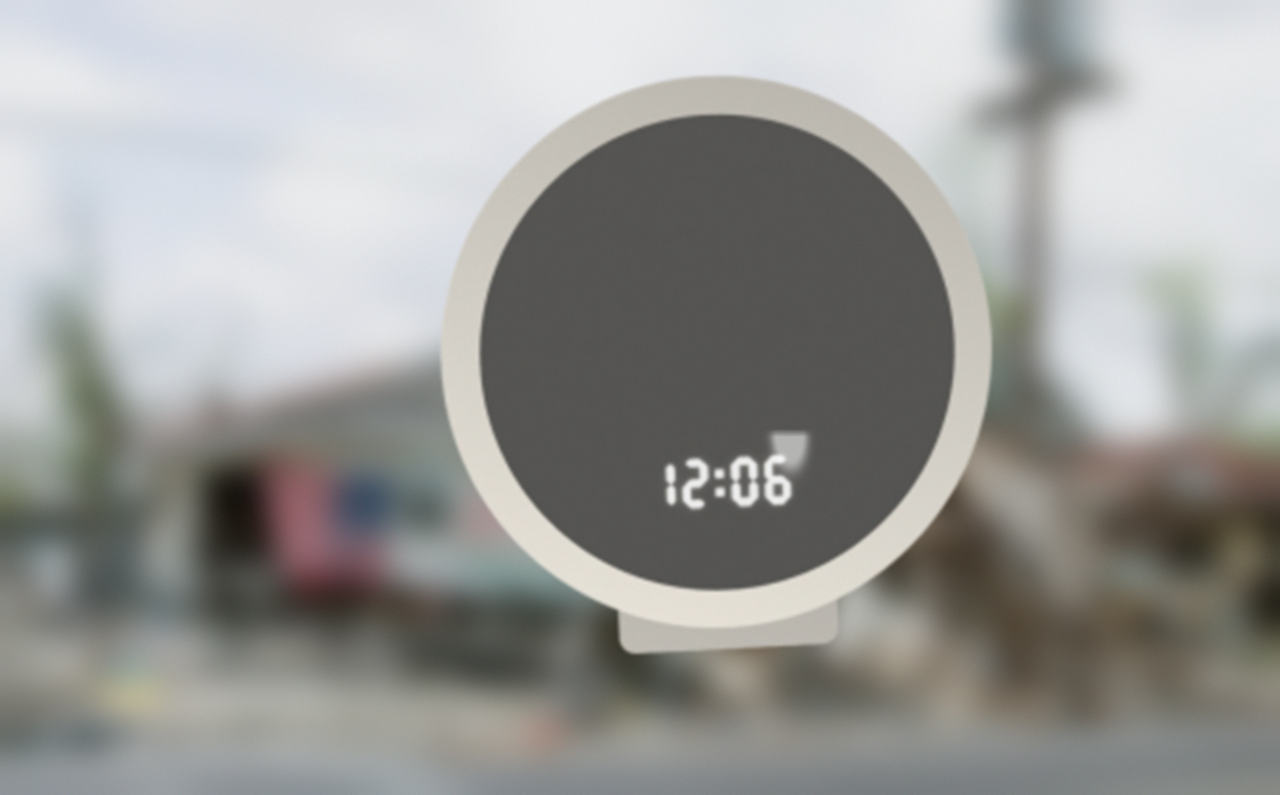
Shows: 12:06
